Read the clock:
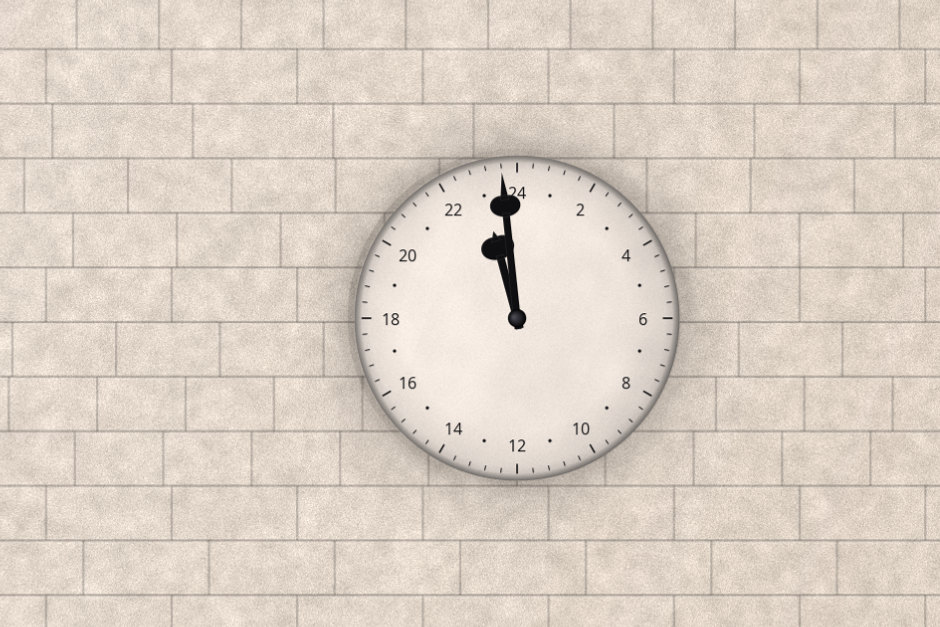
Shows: 22:59
